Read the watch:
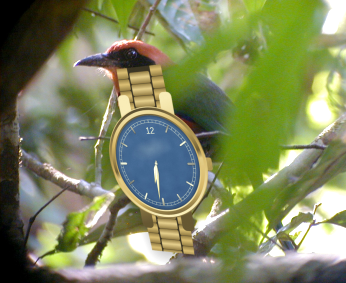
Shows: 6:31
